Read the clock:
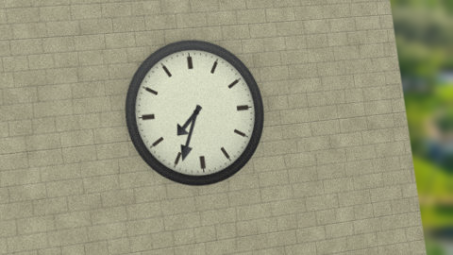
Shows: 7:34
